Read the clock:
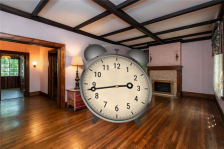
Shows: 2:43
